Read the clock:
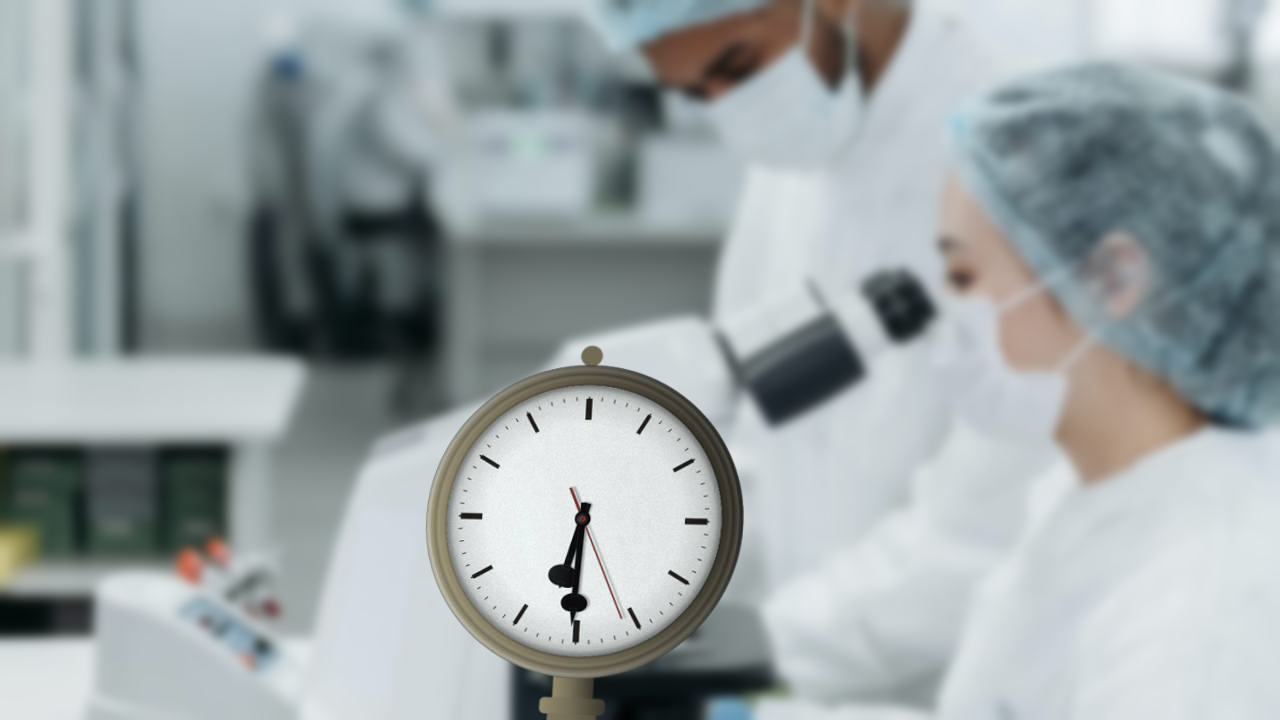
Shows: 6:30:26
